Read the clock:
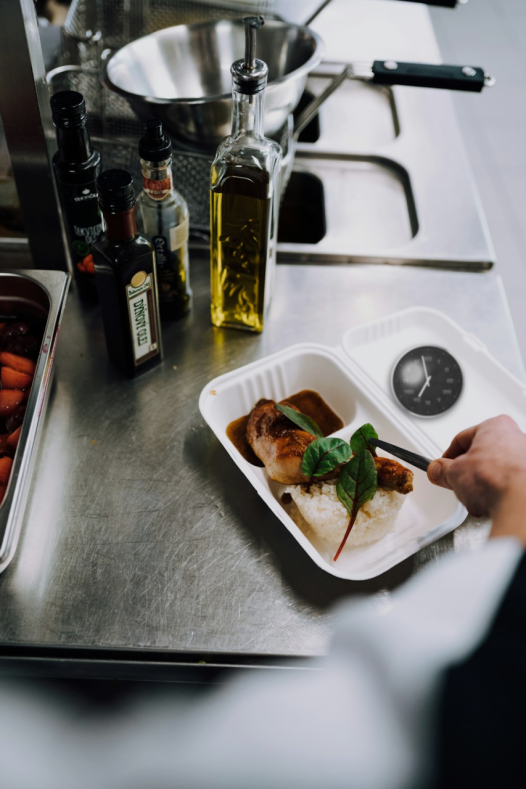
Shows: 6:58
